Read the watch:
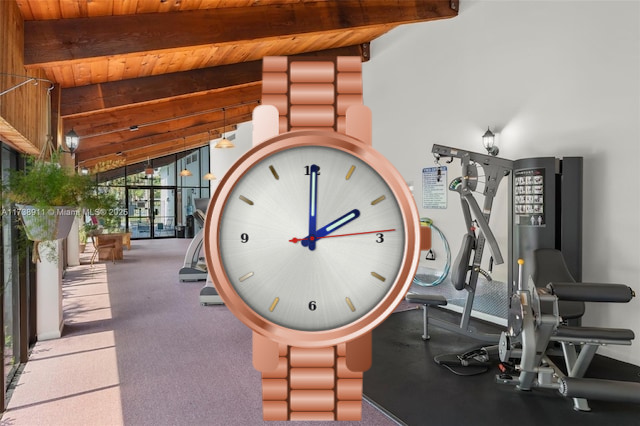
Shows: 2:00:14
